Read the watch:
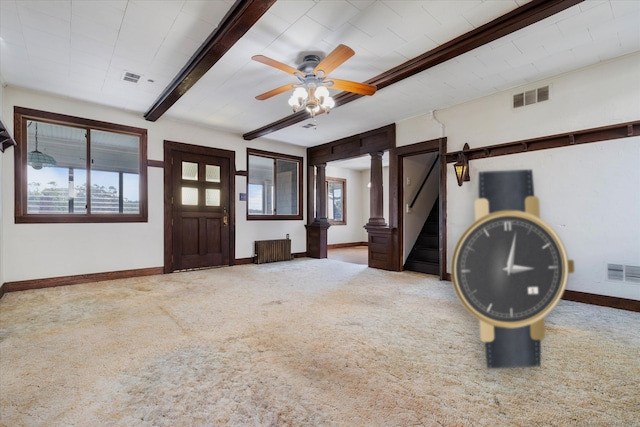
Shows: 3:02
